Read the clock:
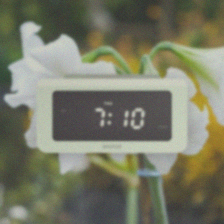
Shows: 7:10
